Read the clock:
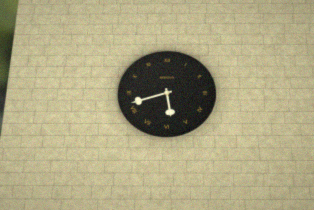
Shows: 5:42
